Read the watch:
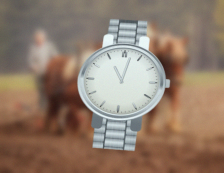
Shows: 11:02
